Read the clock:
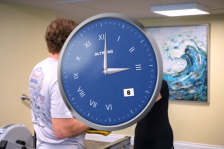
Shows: 3:01
